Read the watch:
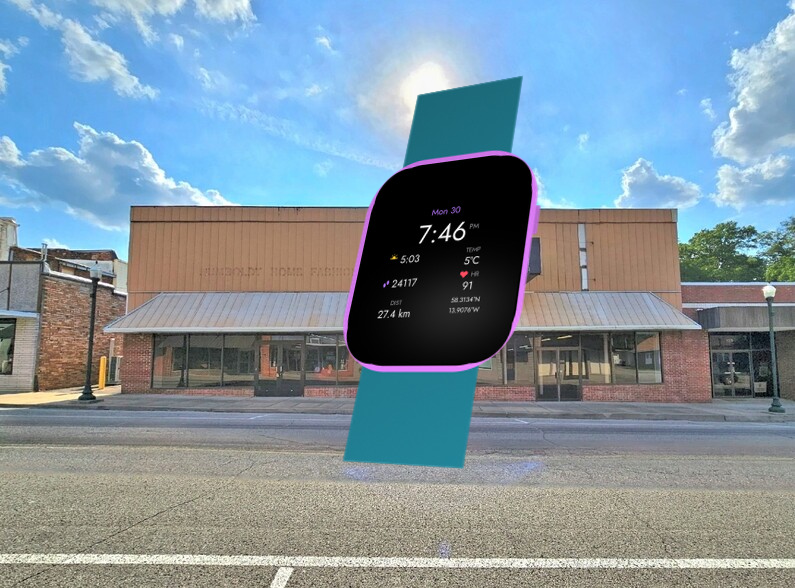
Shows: 7:46
